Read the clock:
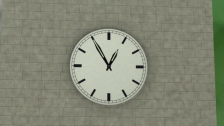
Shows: 12:55
